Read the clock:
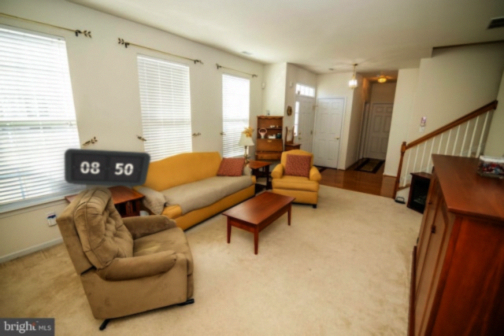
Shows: 8:50
